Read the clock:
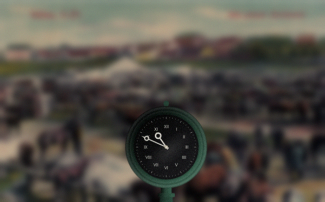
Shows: 10:49
